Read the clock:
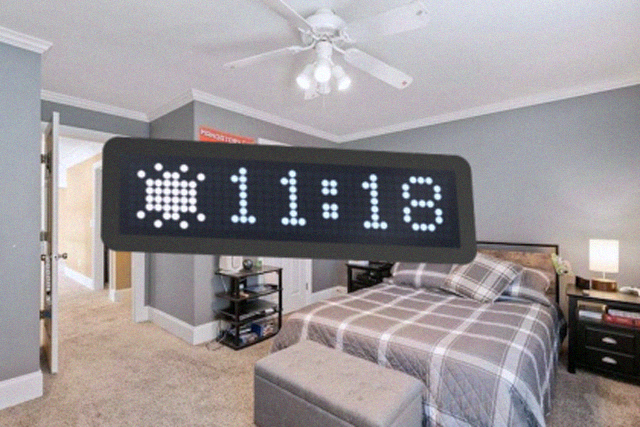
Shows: 11:18
